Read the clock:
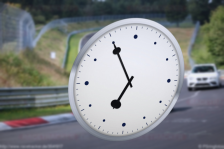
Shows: 6:55
